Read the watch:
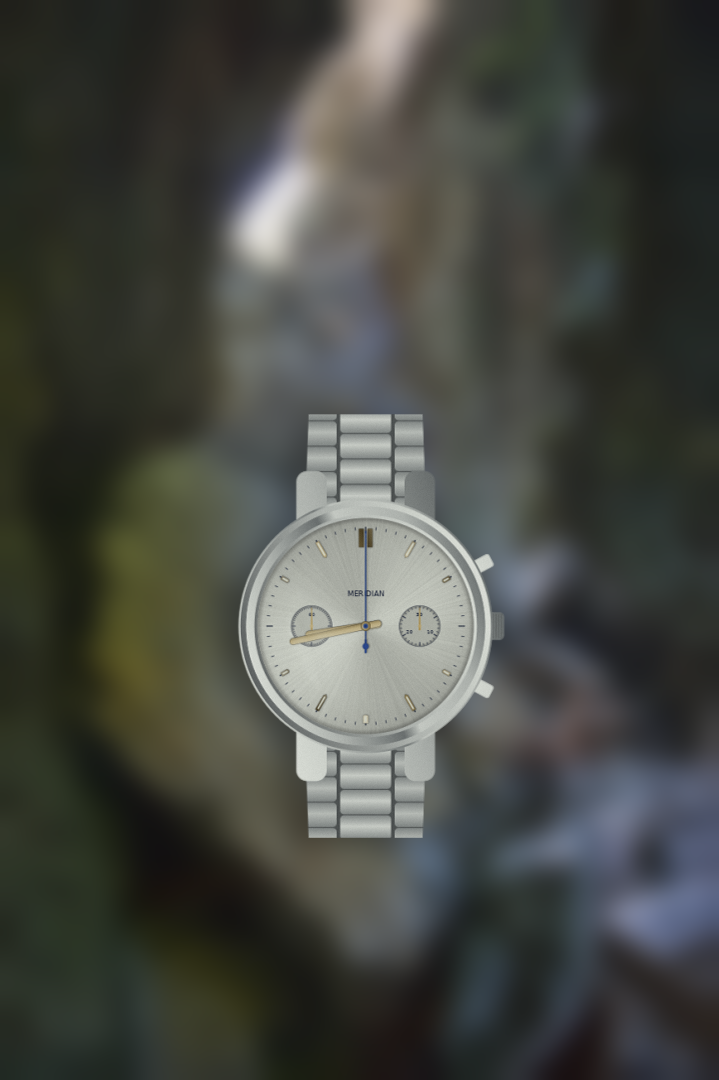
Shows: 8:43
